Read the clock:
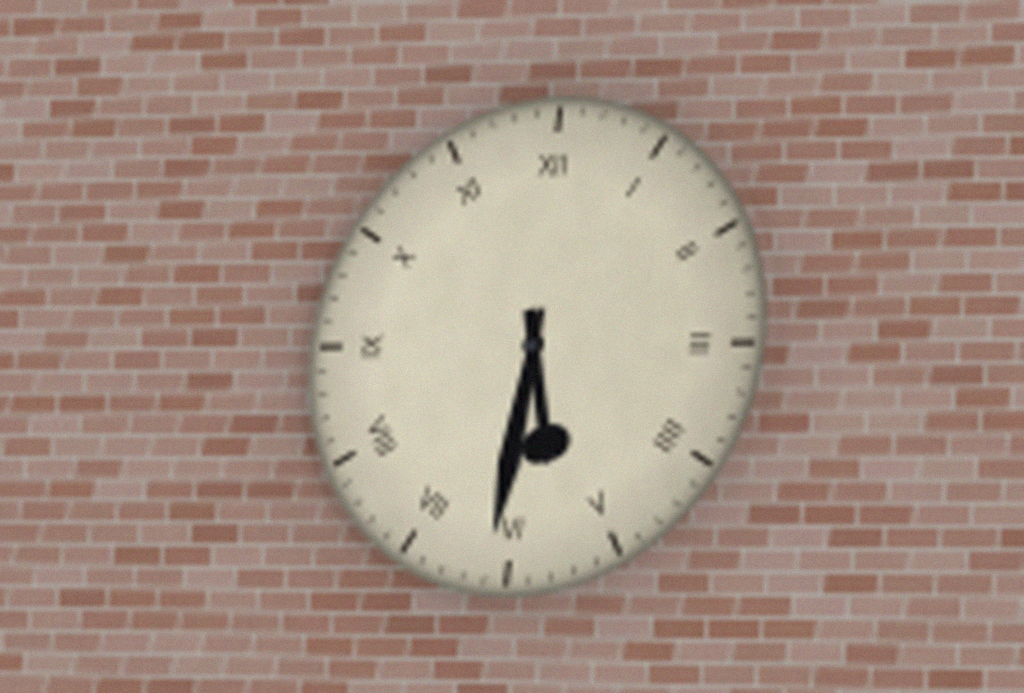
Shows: 5:31
